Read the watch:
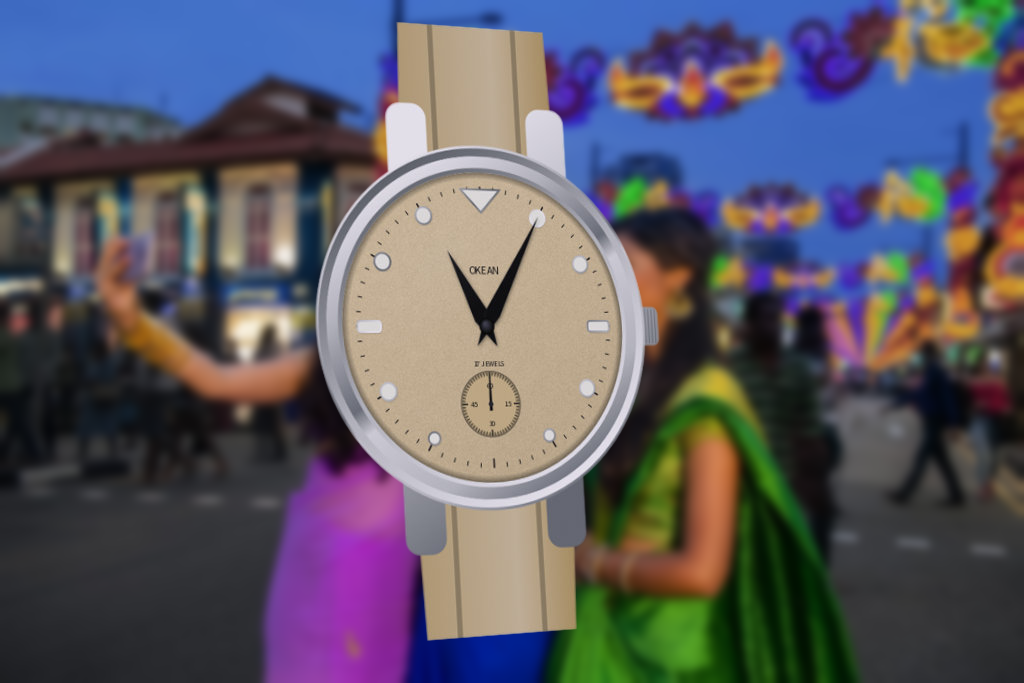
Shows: 11:05
